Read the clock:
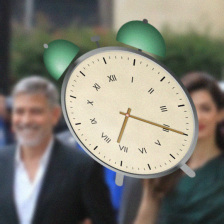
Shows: 7:20
